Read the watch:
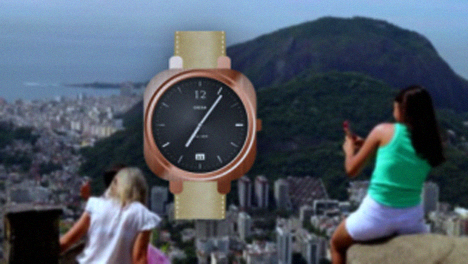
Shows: 7:06
